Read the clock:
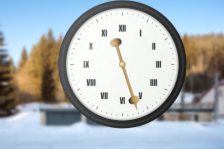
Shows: 11:27
